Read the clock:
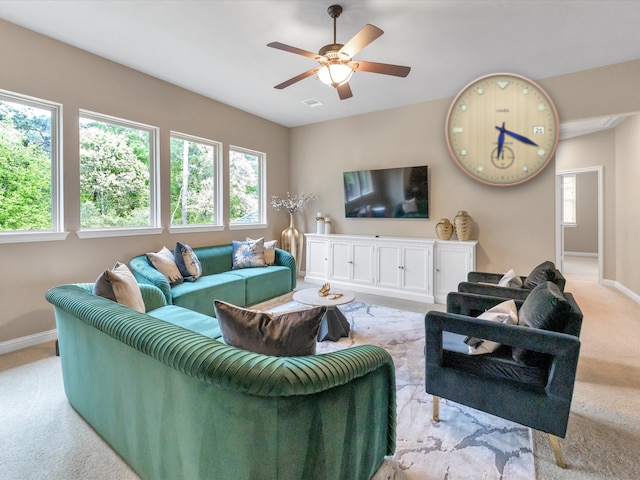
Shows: 6:19
